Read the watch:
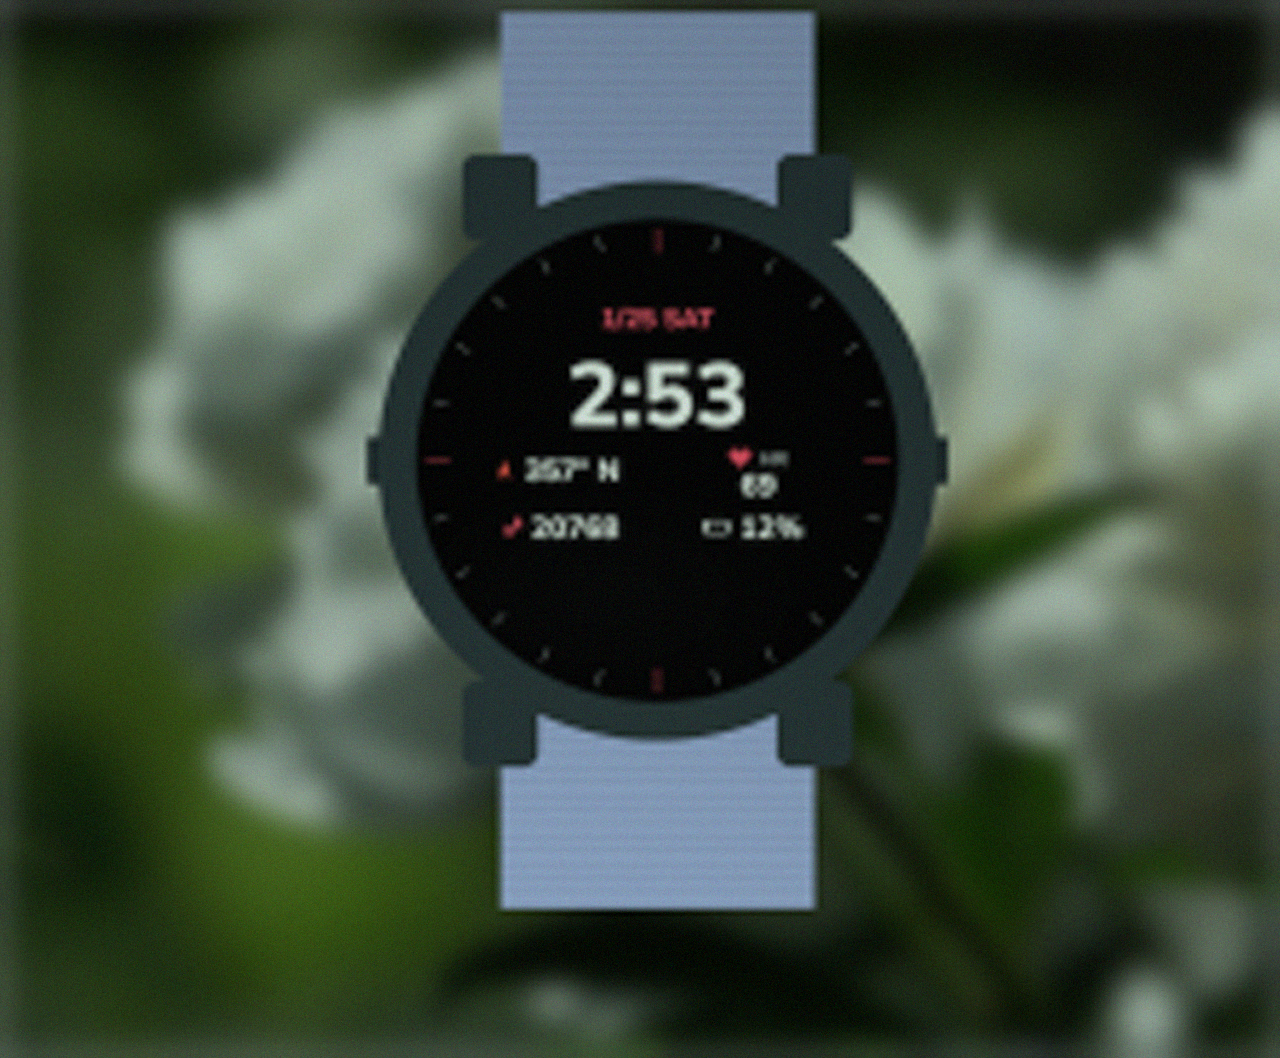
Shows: 2:53
